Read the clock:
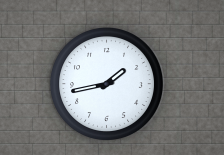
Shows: 1:43
